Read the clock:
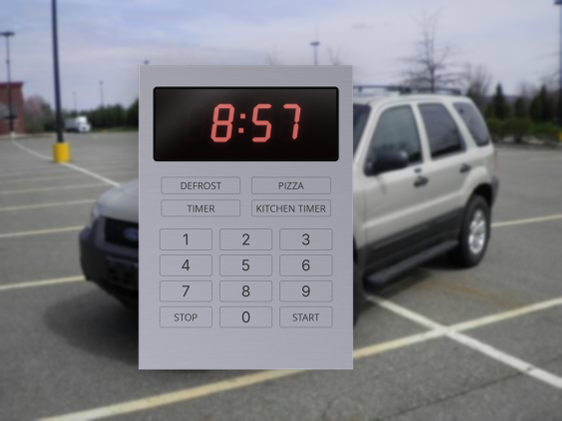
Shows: 8:57
